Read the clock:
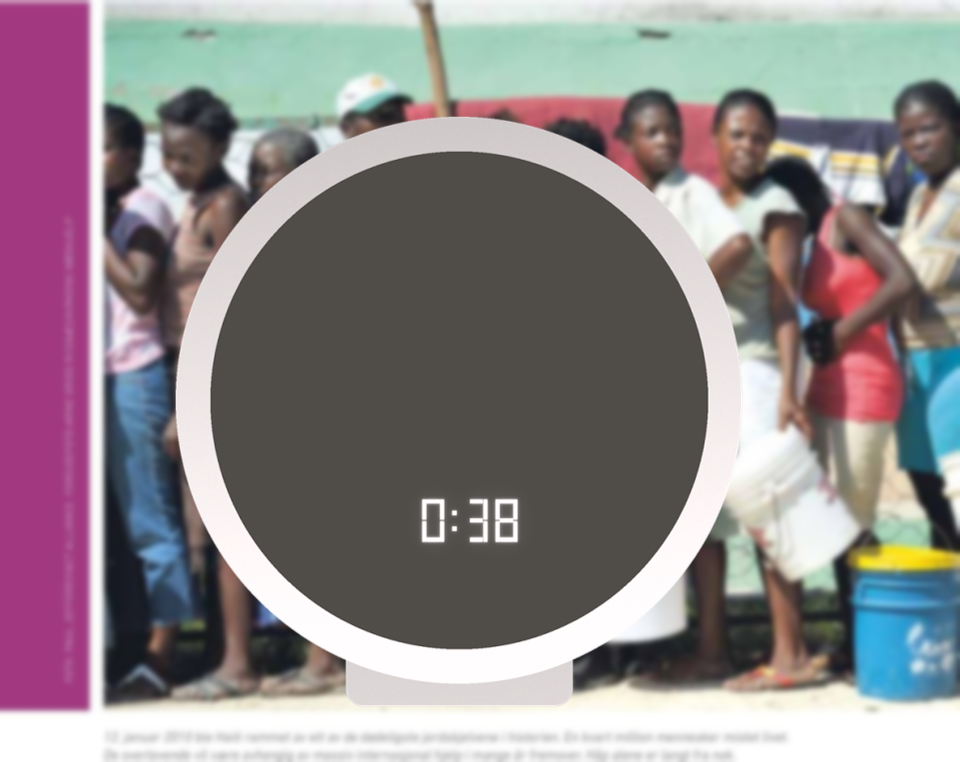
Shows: 0:38
